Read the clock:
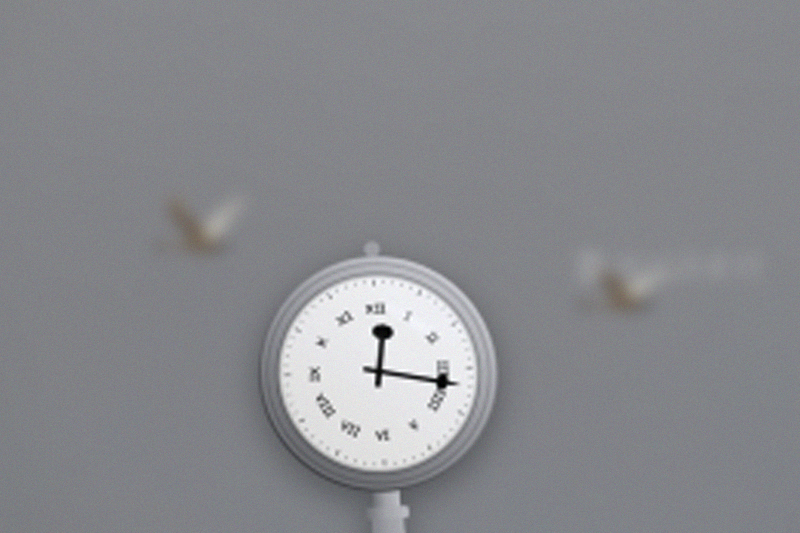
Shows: 12:17
